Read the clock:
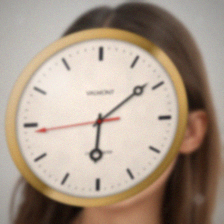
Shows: 6:08:44
